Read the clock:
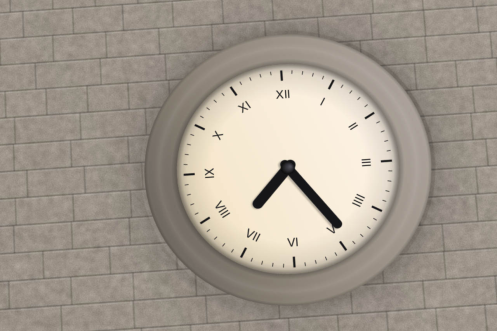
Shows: 7:24
